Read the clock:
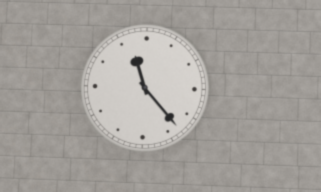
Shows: 11:23
